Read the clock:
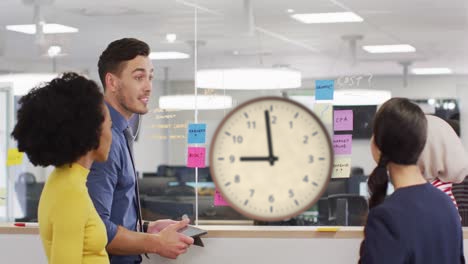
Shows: 8:59
